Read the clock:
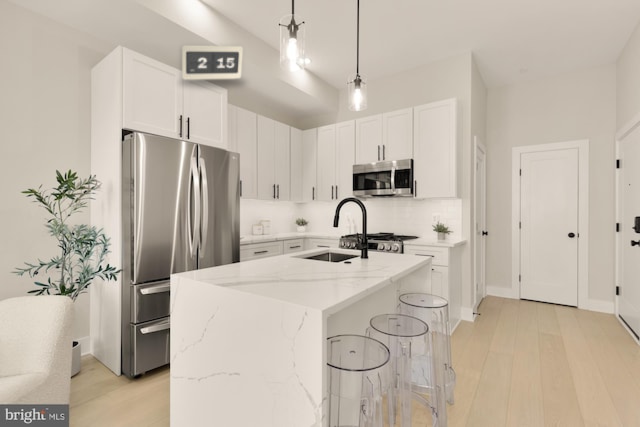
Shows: 2:15
